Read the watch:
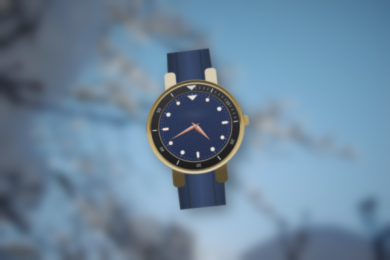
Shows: 4:41
